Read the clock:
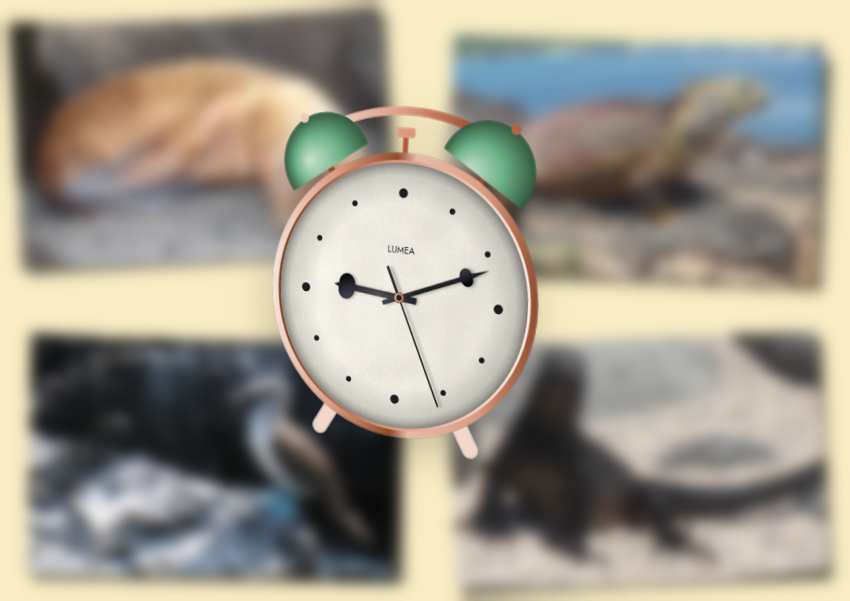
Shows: 9:11:26
